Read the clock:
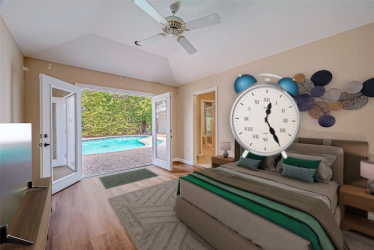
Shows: 12:25
